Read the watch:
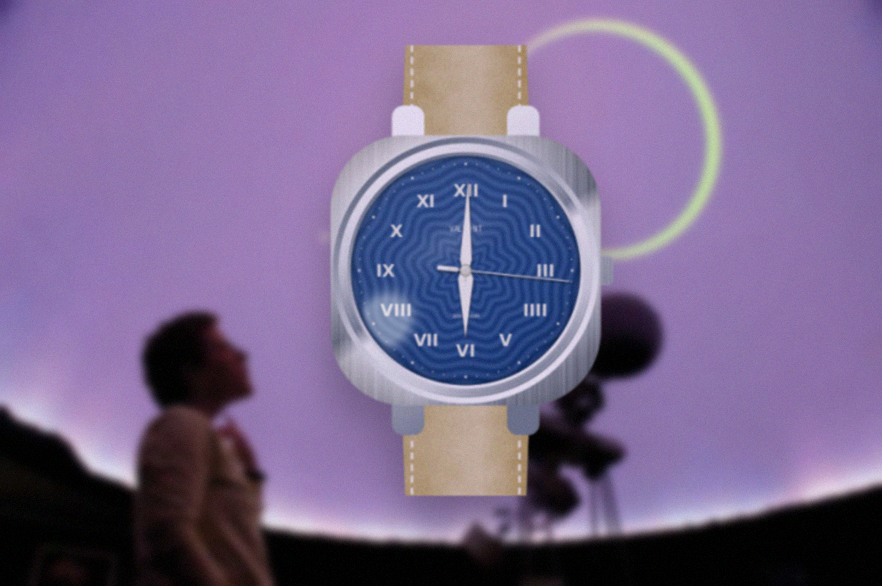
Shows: 6:00:16
